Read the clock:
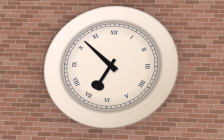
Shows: 6:52
